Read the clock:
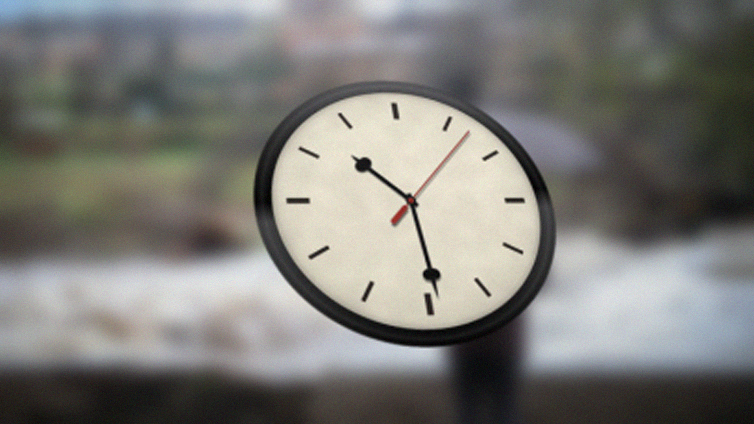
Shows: 10:29:07
